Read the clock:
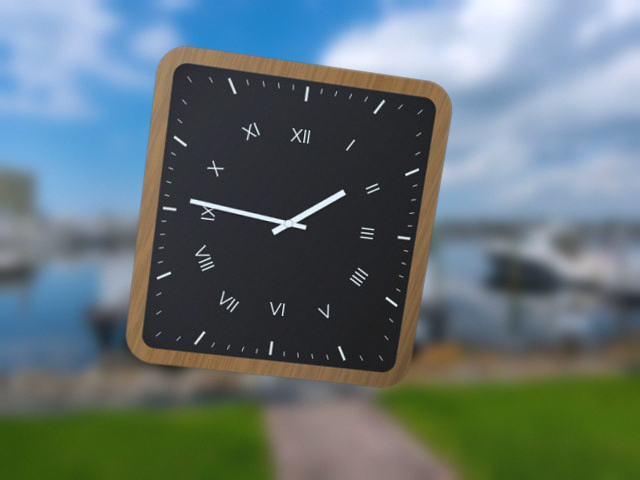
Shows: 1:46
